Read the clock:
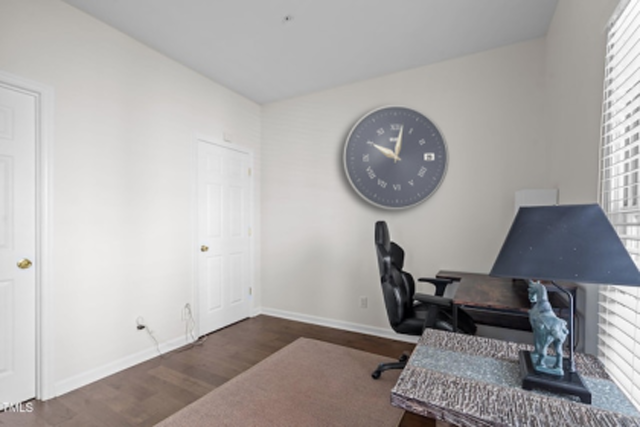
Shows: 10:02
